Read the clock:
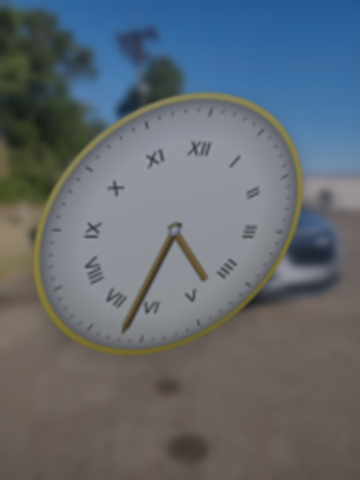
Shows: 4:32
